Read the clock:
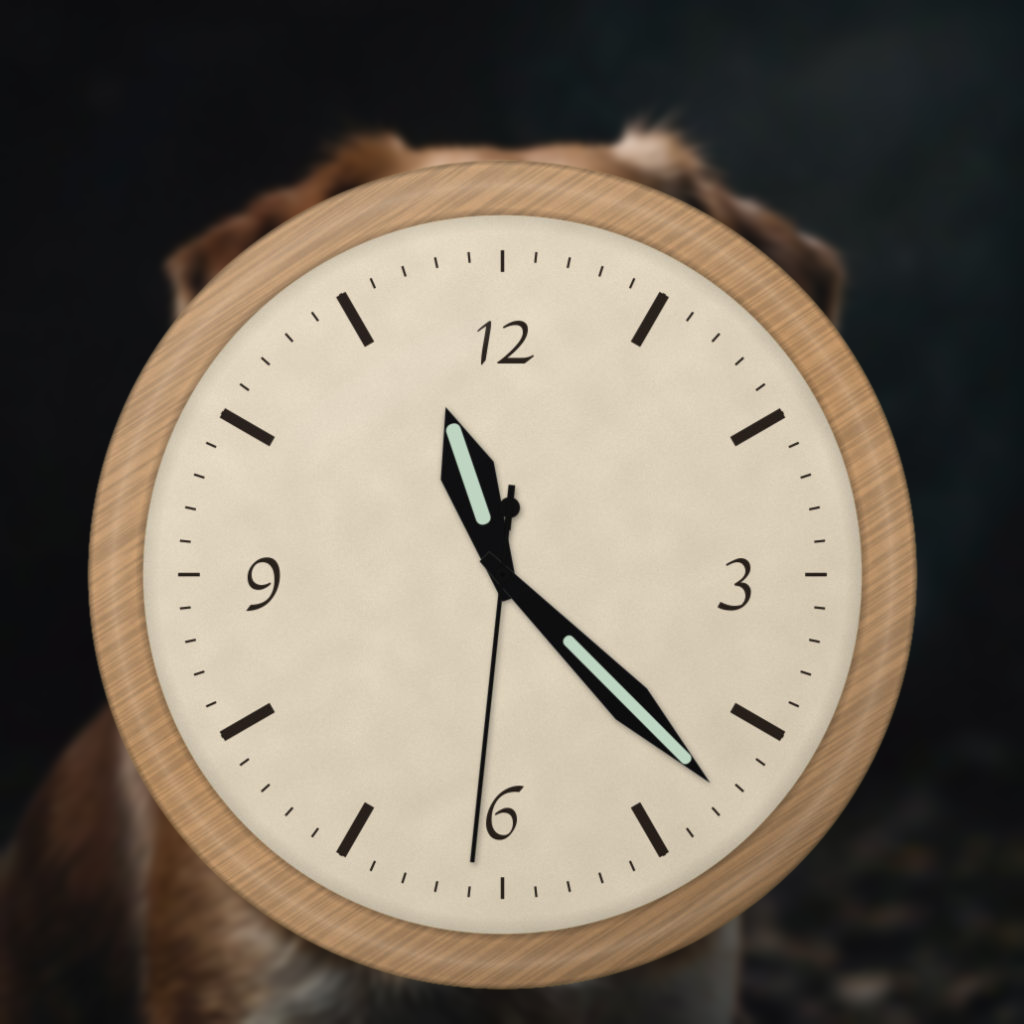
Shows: 11:22:31
